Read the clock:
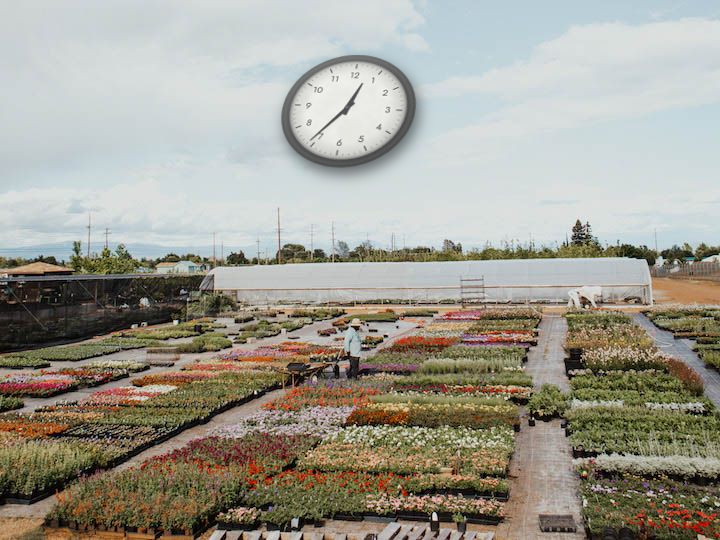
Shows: 12:36
